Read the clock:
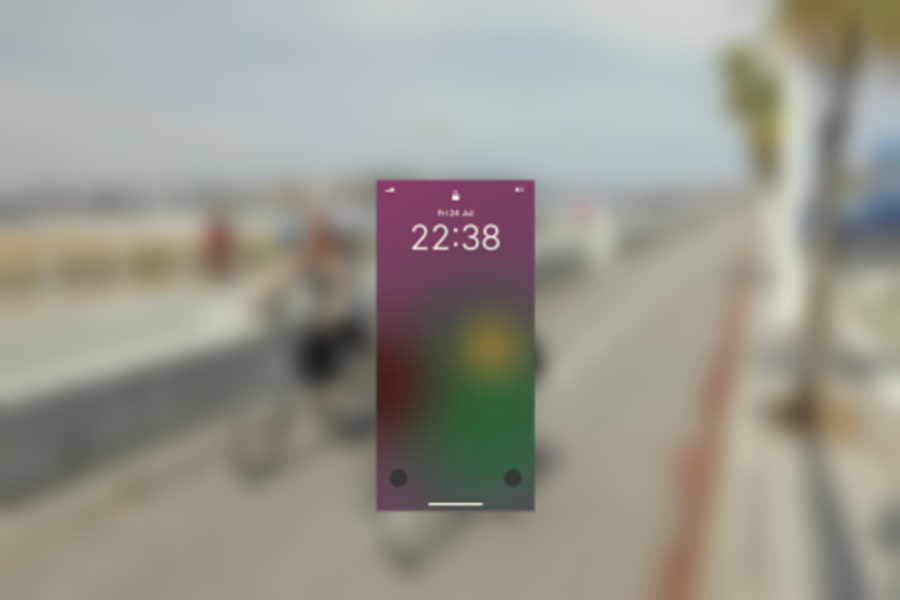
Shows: 22:38
